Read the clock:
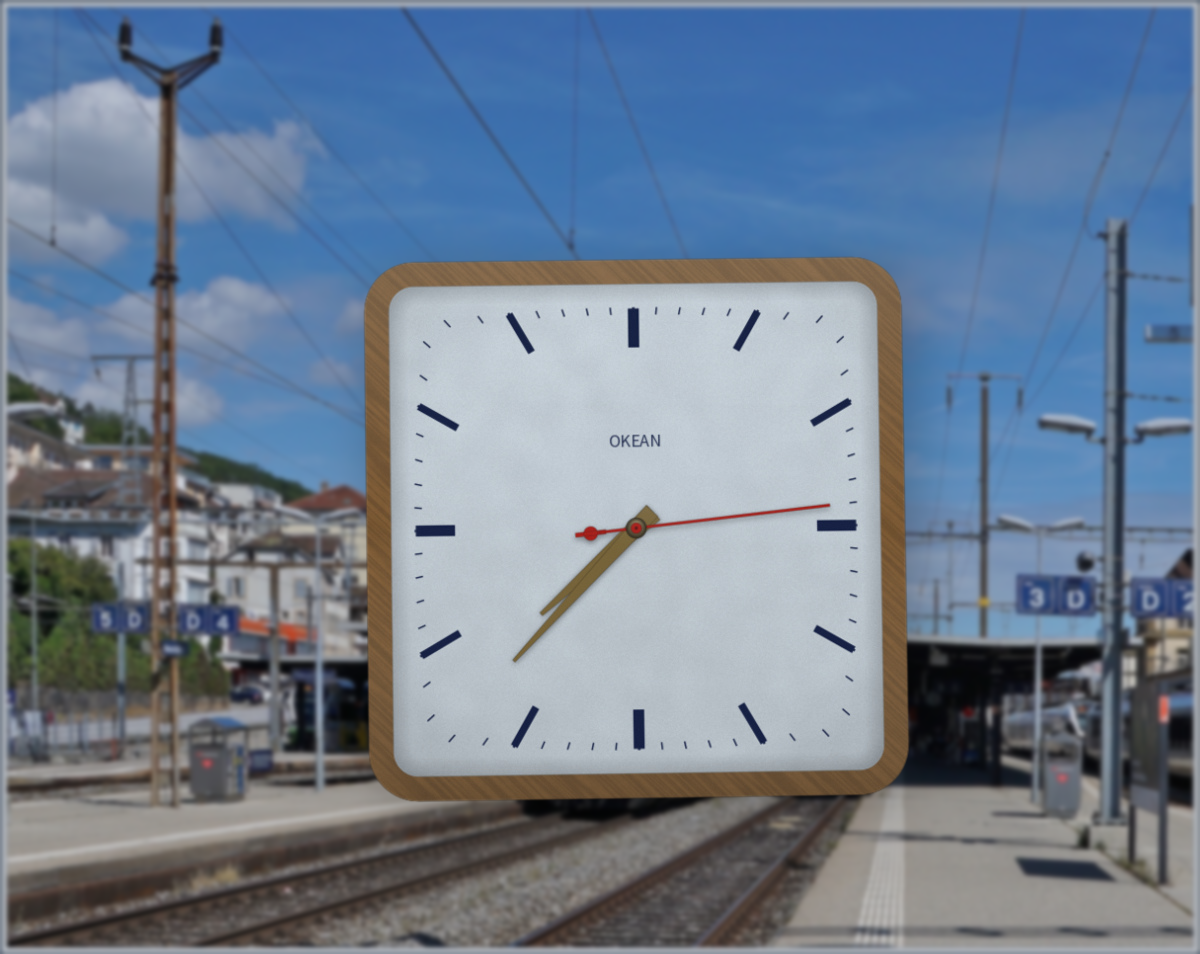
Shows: 7:37:14
